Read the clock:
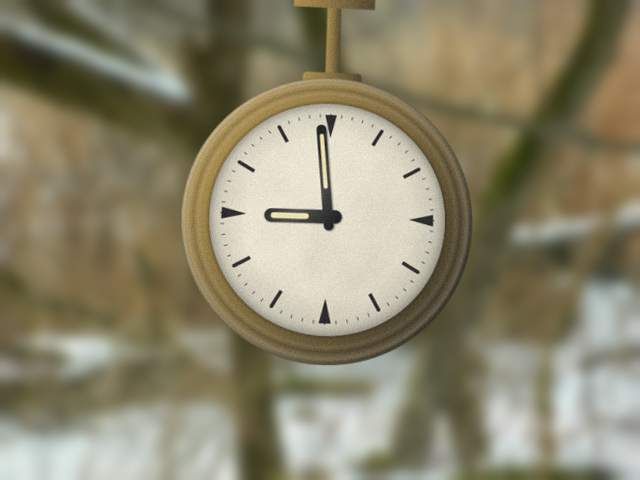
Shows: 8:59
